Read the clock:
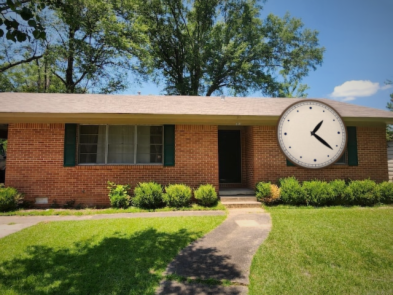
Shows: 1:22
